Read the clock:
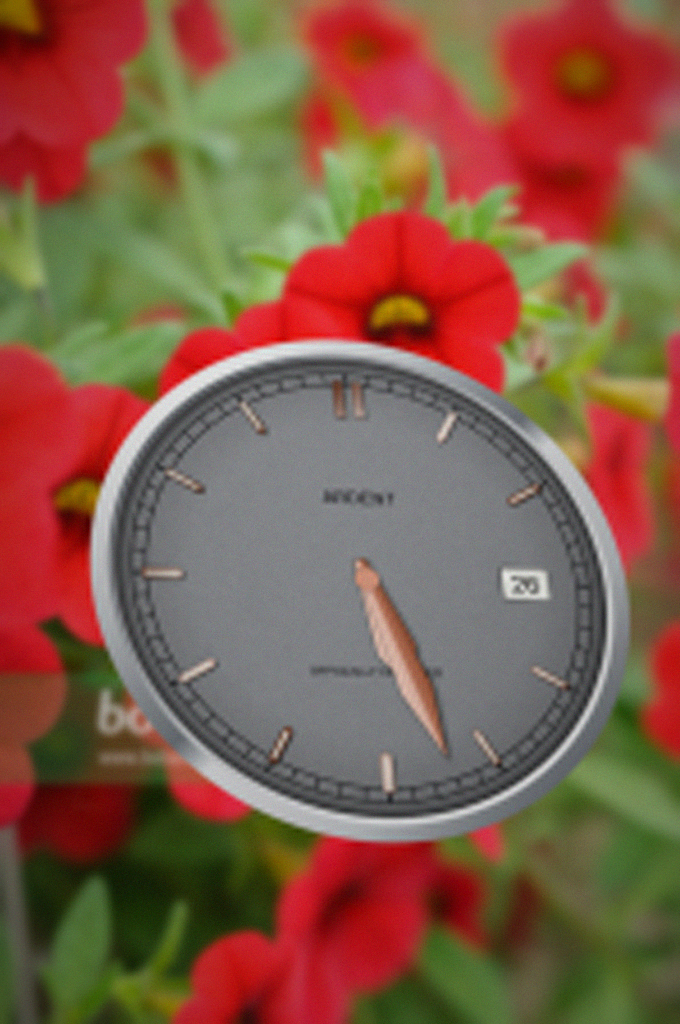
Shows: 5:27
